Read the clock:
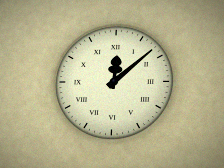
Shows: 12:08
